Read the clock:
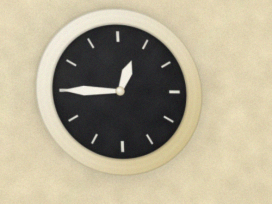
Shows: 12:45
